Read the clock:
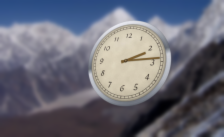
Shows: 2:14
